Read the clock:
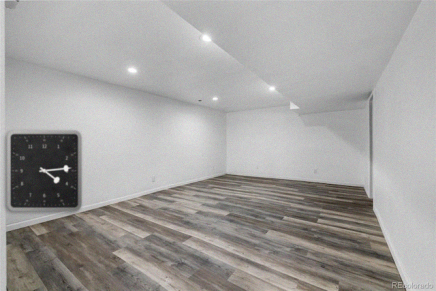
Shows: 4:14
